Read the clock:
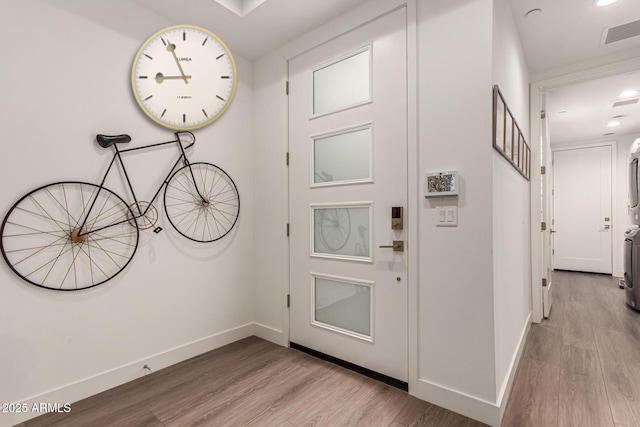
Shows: 8:56
